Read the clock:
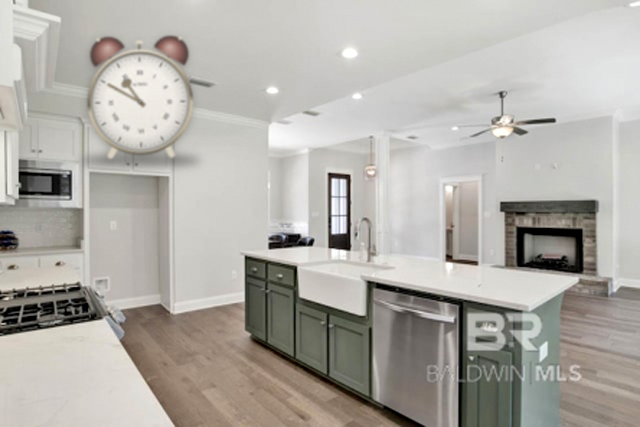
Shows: 10:50
